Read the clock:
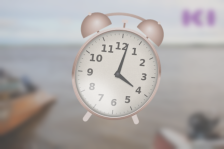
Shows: 4:02
